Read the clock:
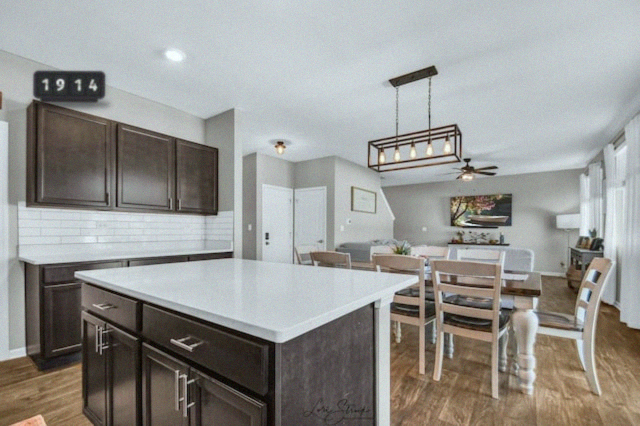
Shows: 19:14
